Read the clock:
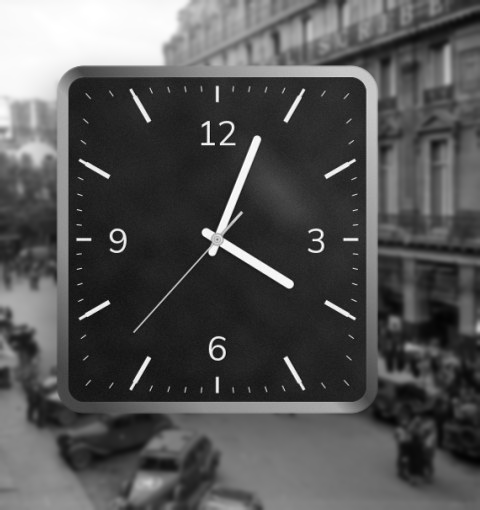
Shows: 4:03:37
